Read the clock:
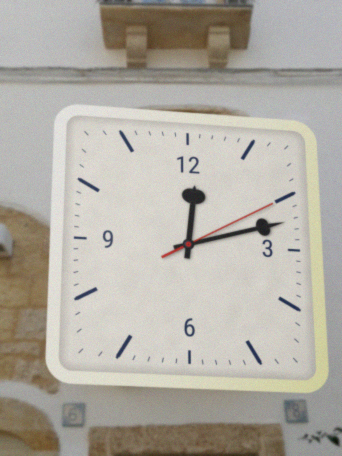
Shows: 12:12:10
